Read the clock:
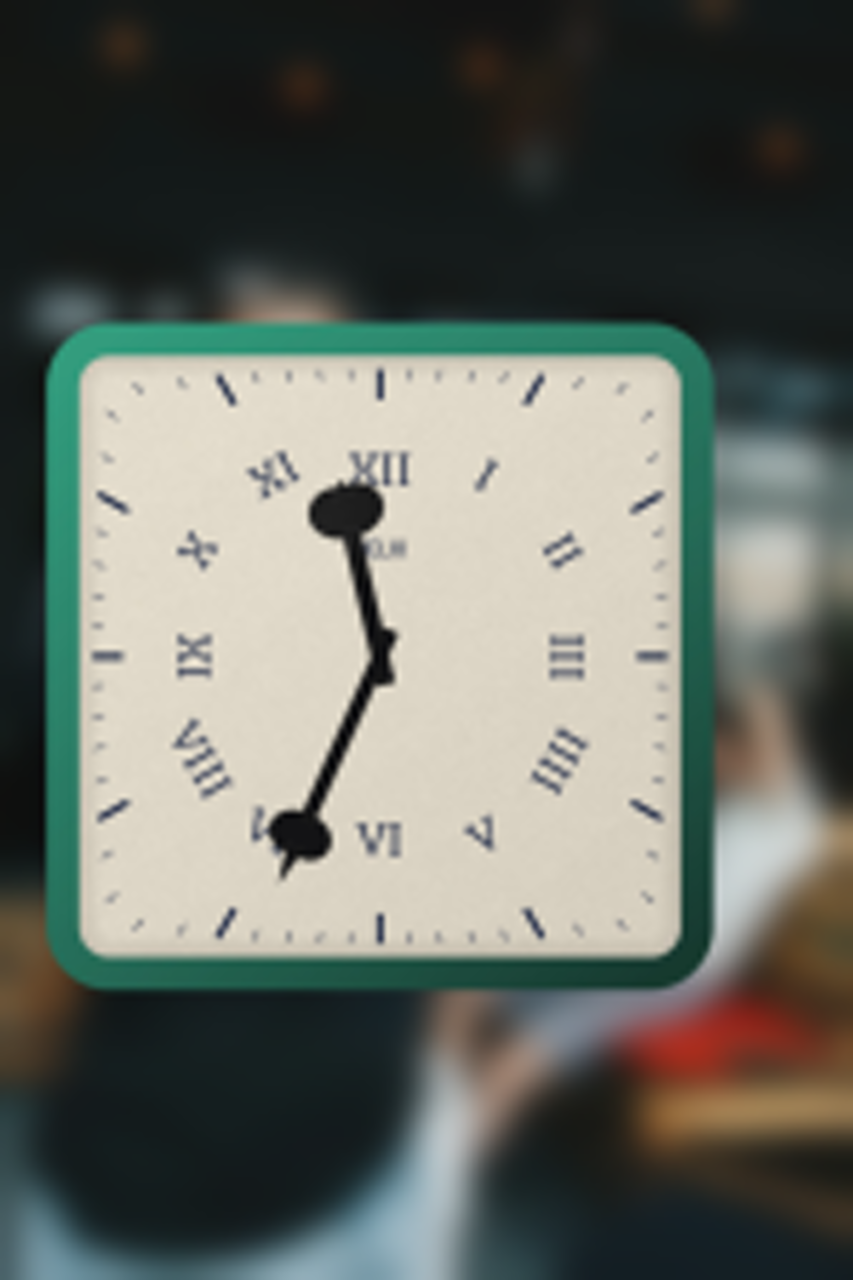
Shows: 11:34
